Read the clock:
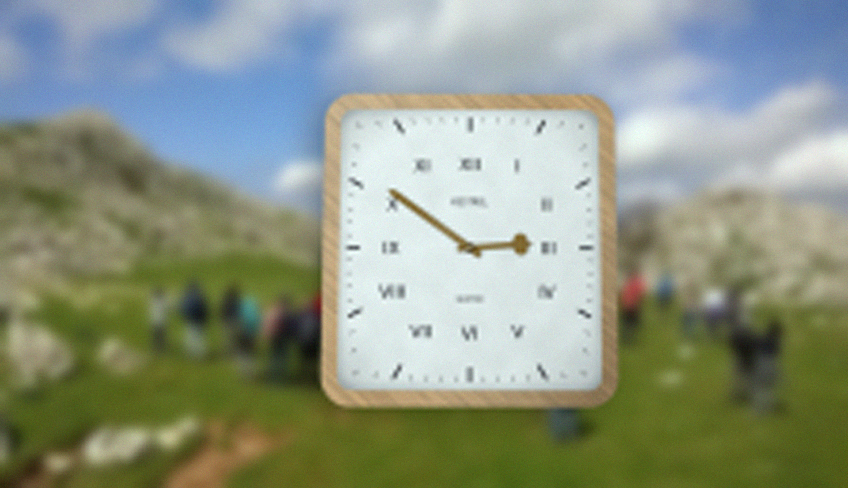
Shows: 2:51
